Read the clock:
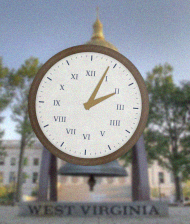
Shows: 2:04
